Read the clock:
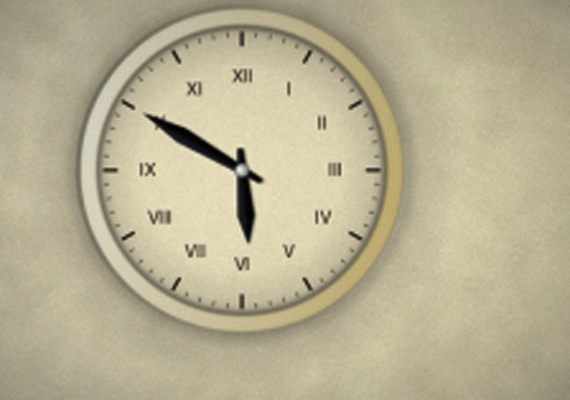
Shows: 5:50
